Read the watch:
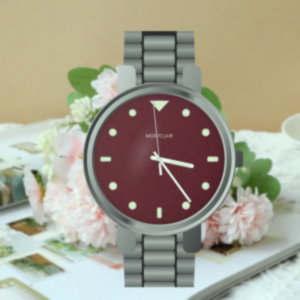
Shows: 3:23:59
